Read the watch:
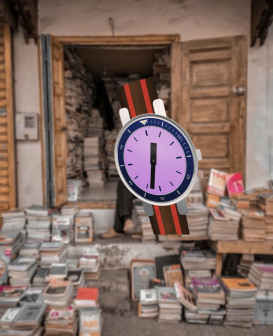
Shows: 12:33
